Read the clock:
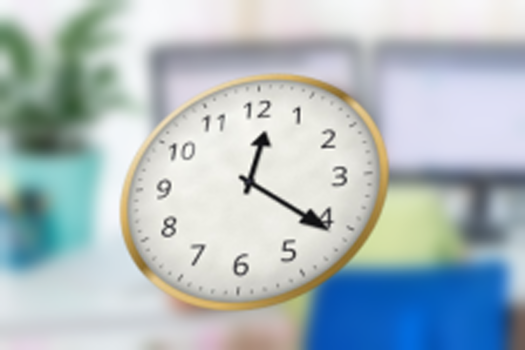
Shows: 12:21
